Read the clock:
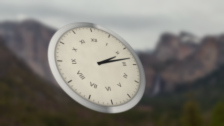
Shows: 2:13
